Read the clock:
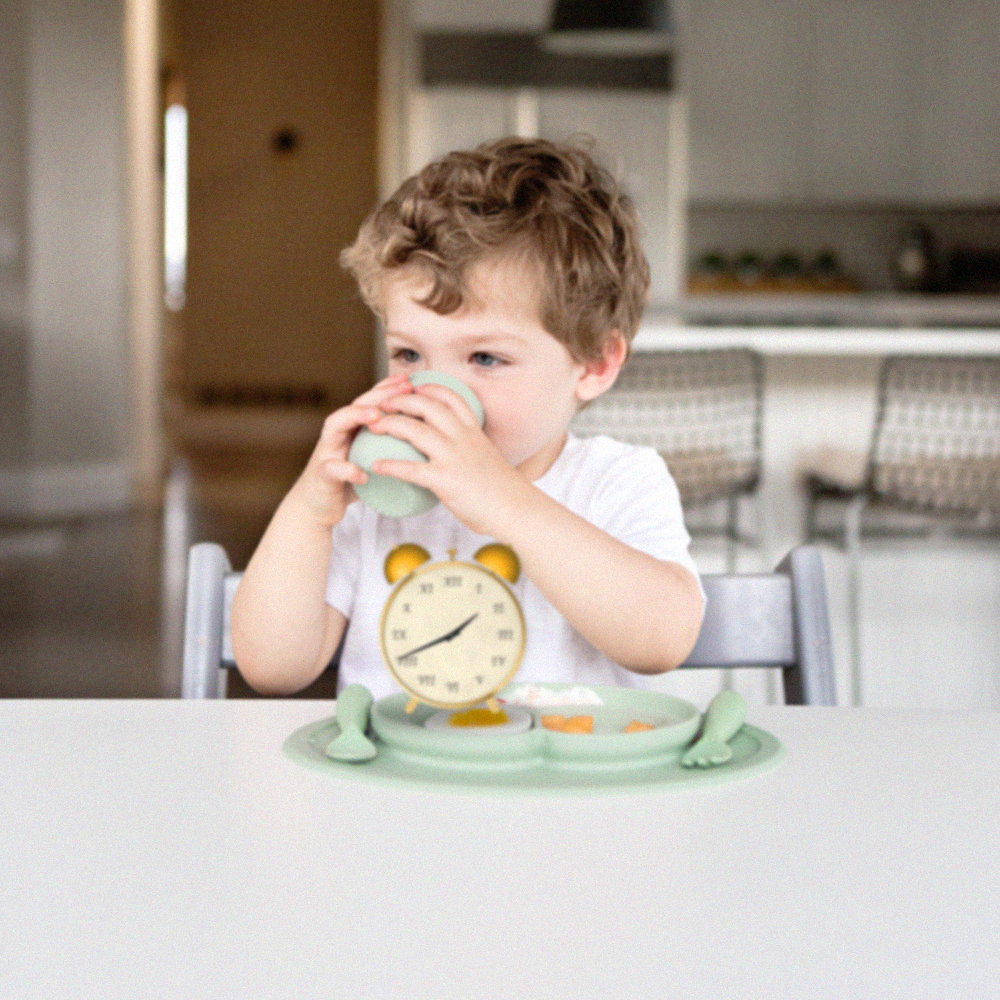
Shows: 1:41
